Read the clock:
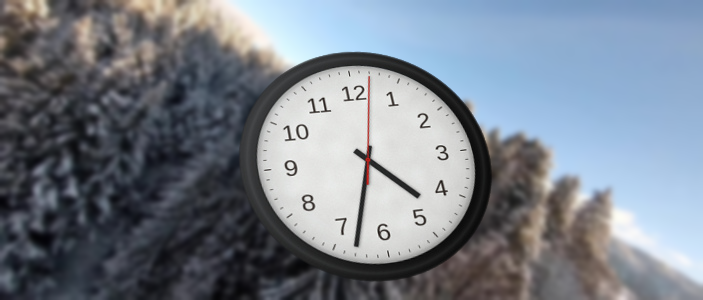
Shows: 4:33:02
